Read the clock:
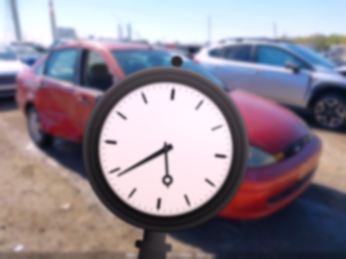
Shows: 5:39
